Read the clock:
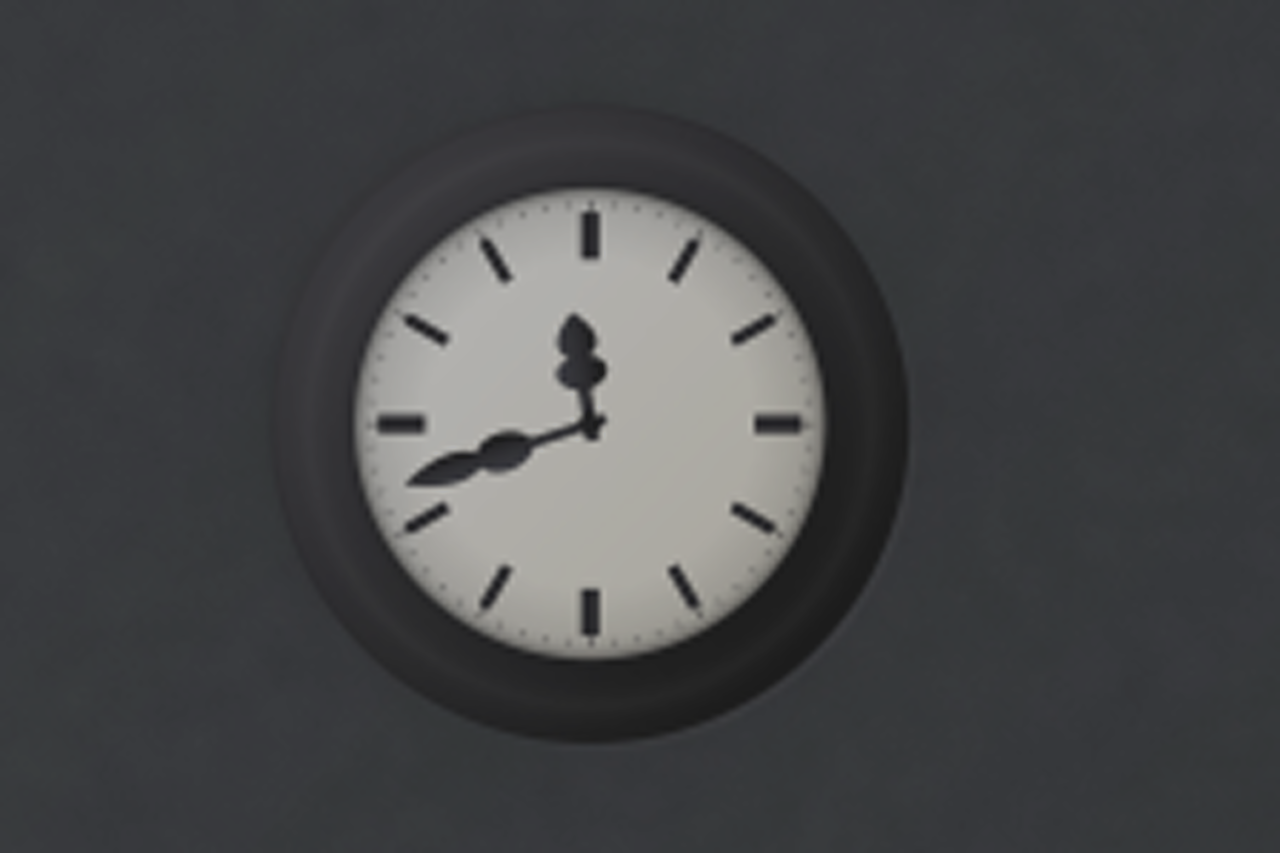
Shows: 11:42
